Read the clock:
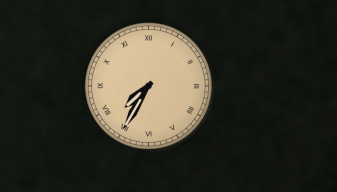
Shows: 7:35
